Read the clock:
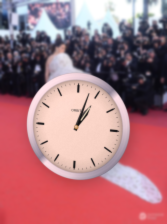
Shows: 1:03
